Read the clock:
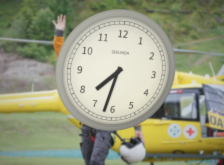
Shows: 7:32
